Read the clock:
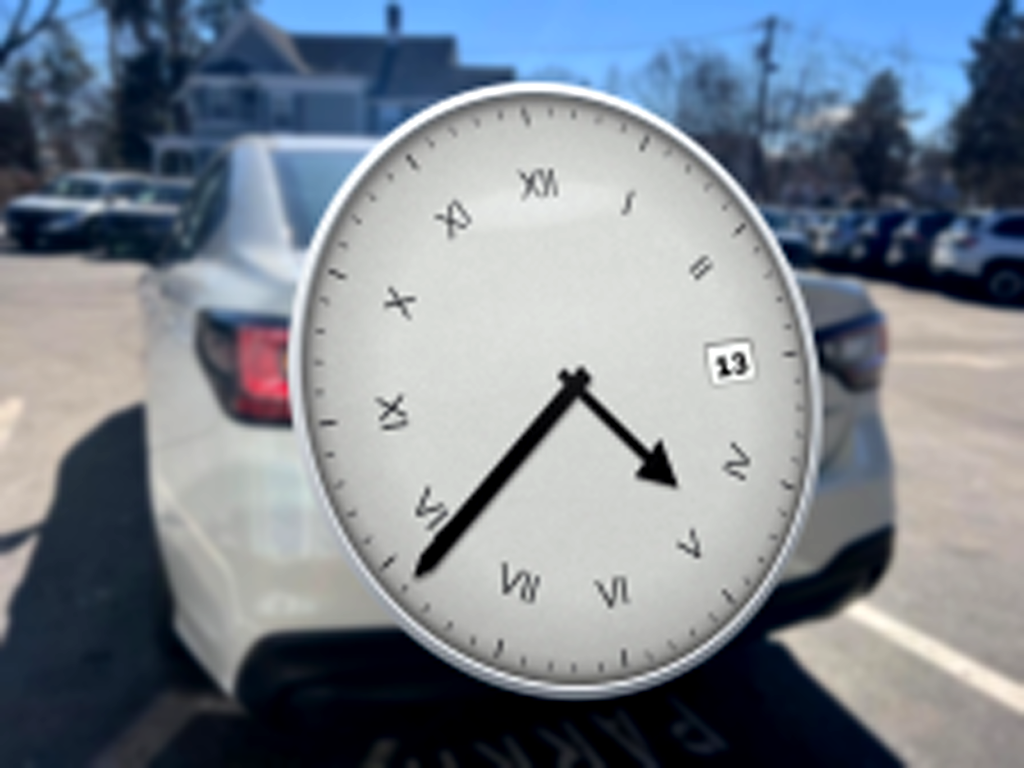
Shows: 4:39
